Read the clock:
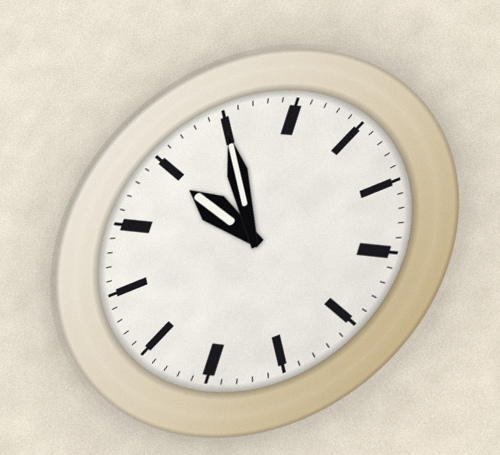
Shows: 9:55
